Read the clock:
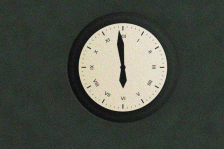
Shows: 5:59
